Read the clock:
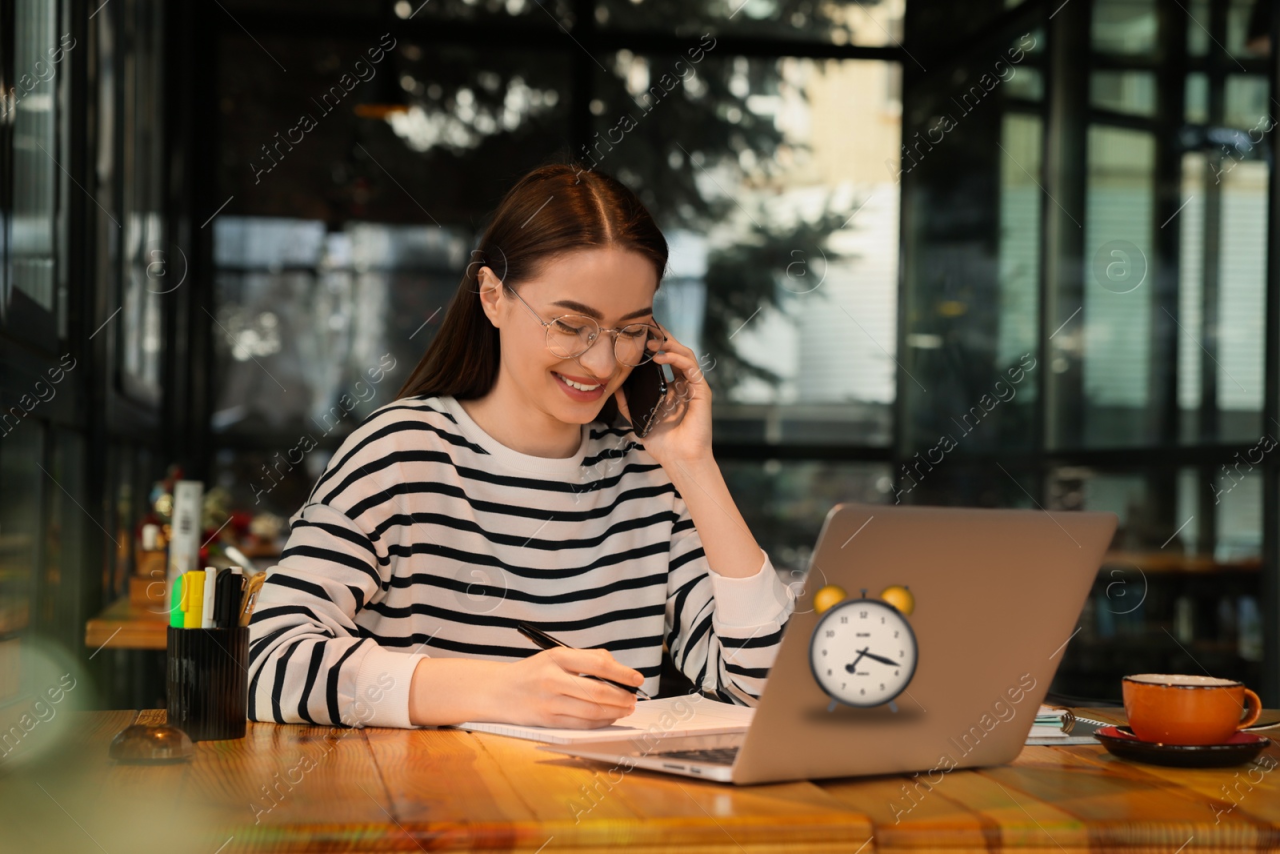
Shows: 7:18
